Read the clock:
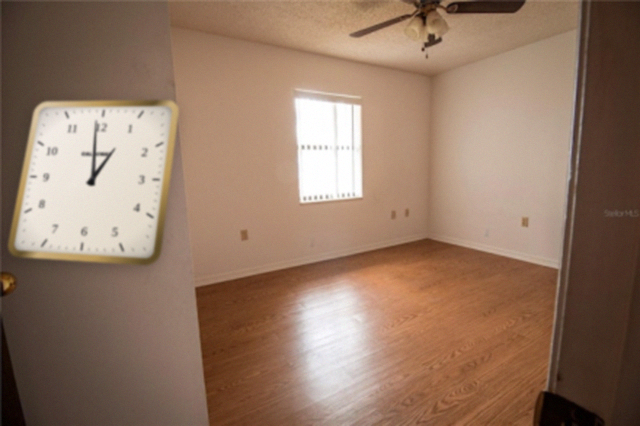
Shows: 12:59
